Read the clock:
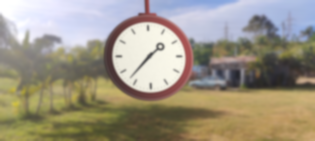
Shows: 1:37
